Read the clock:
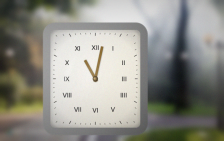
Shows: 11:02
